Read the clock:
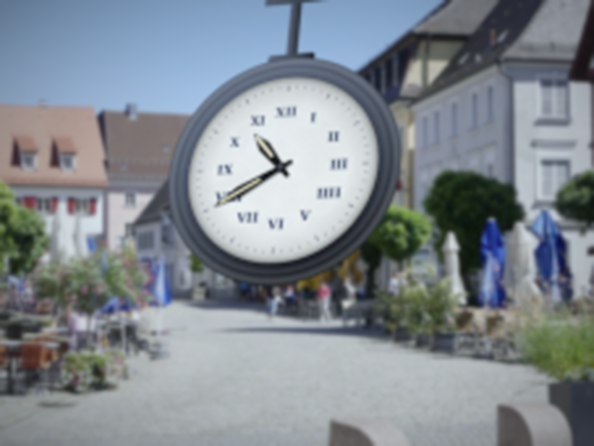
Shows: 10:40
